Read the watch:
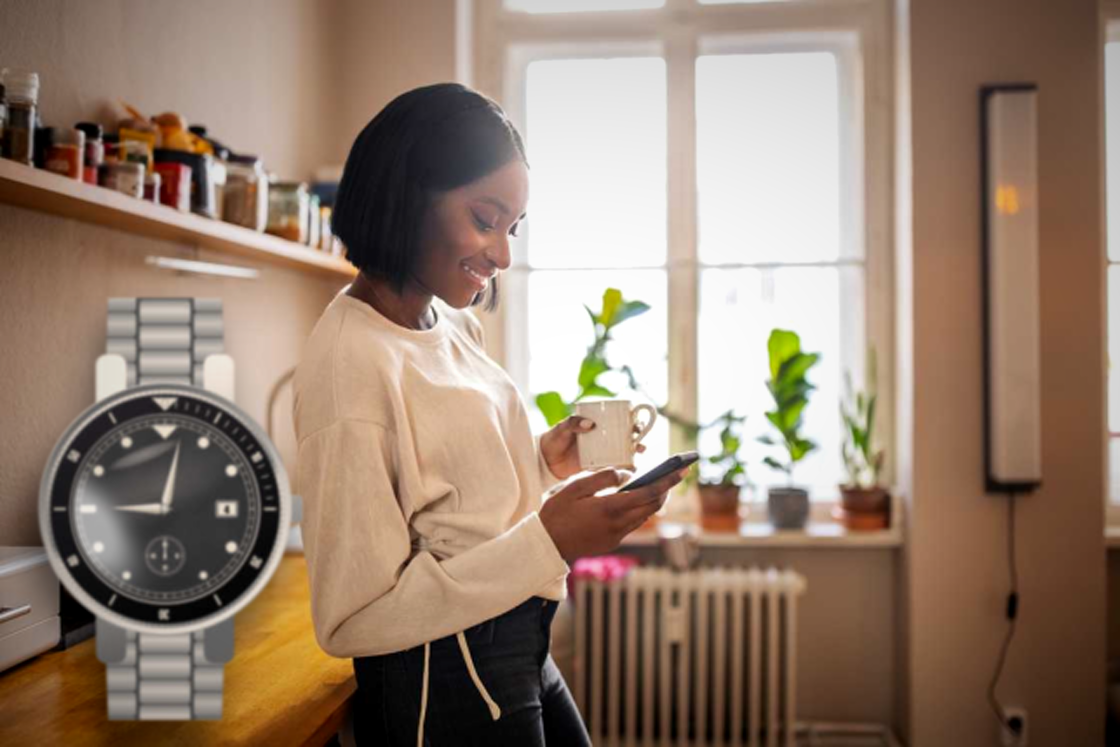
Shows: 9:02
